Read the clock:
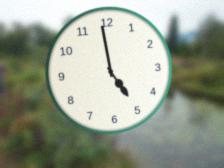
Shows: 4:59
